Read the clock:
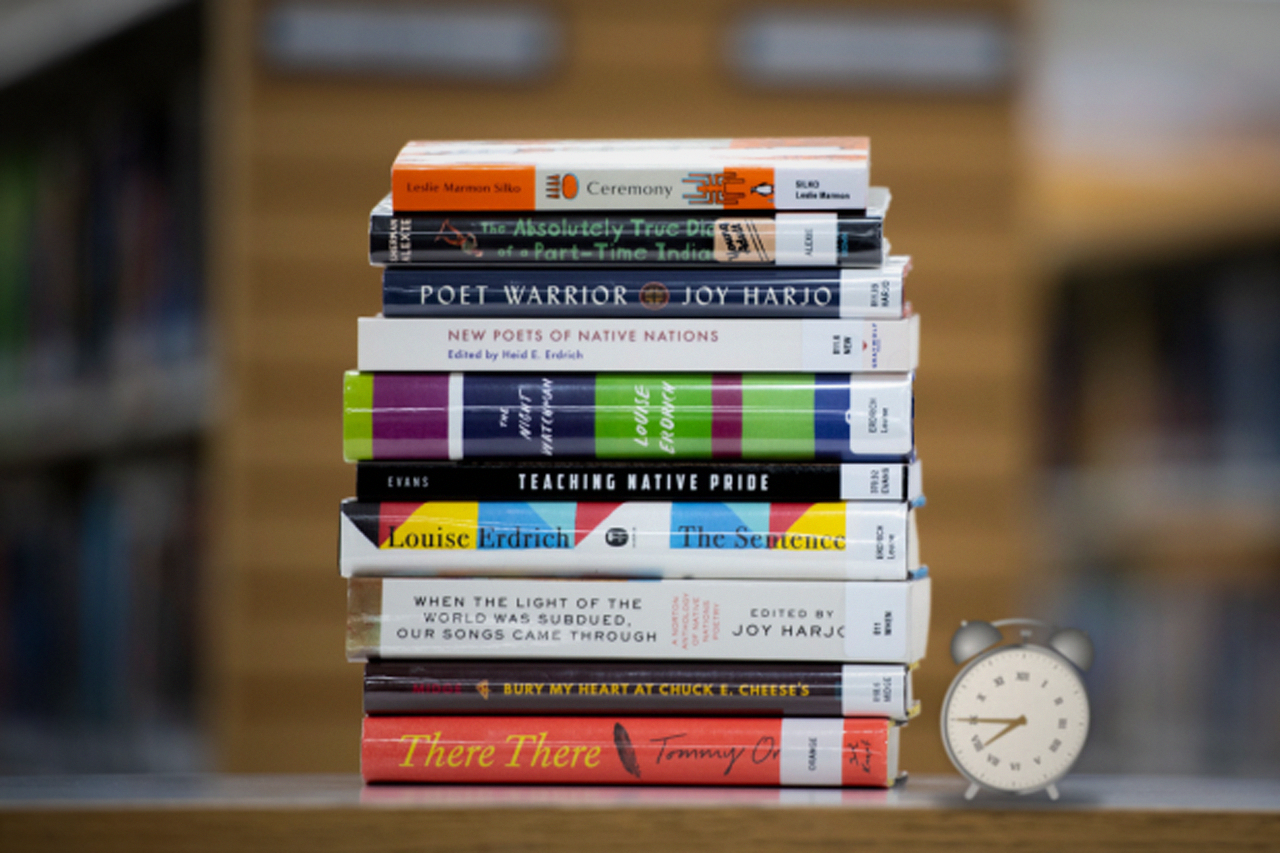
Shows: 7:45
